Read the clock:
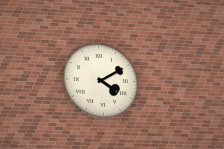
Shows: 4:10
